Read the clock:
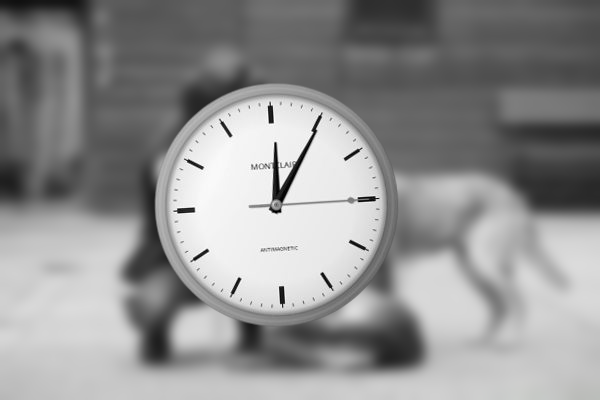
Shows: 12:05:15
